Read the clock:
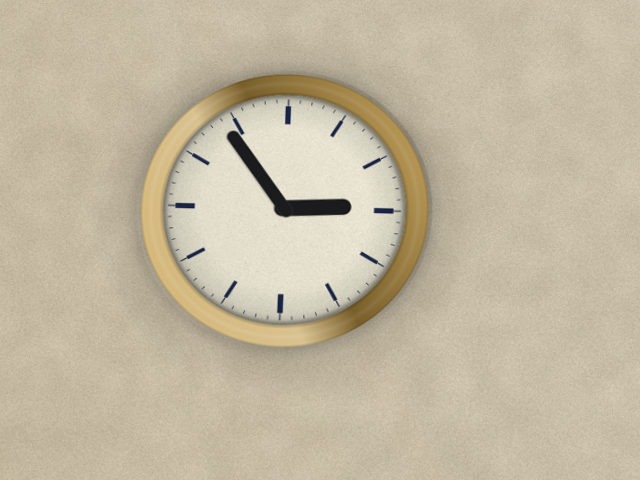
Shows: 2:54
